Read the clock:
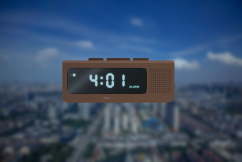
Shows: 4:01
